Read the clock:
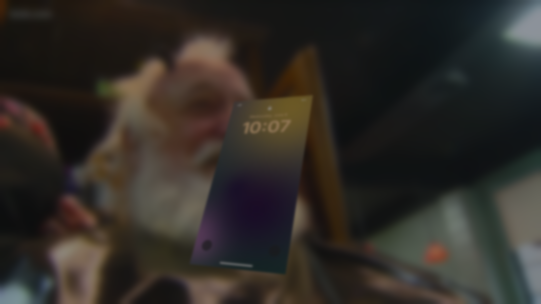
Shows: 10:07
